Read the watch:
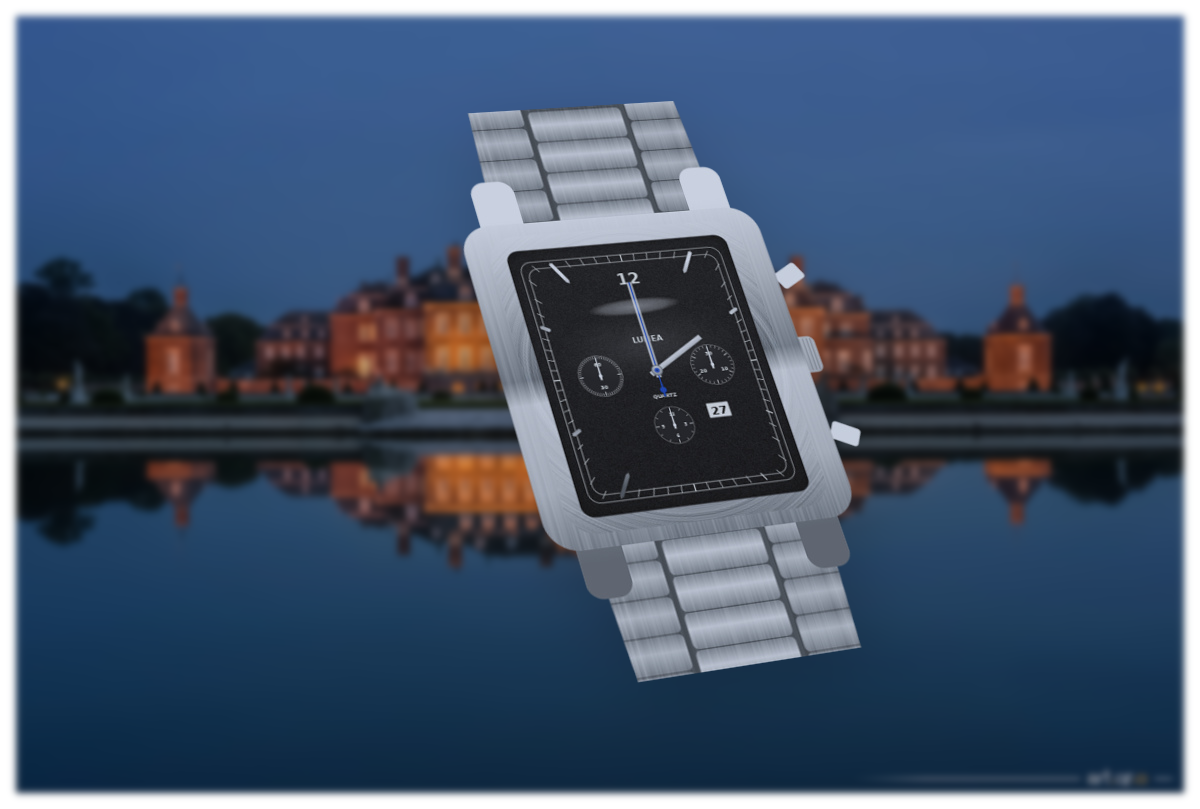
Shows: 2:00
